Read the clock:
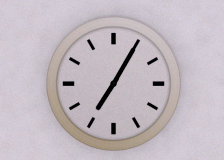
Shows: 7:05
